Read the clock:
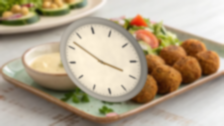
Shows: 3:52
